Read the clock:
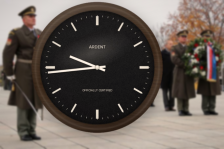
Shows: 9:44
